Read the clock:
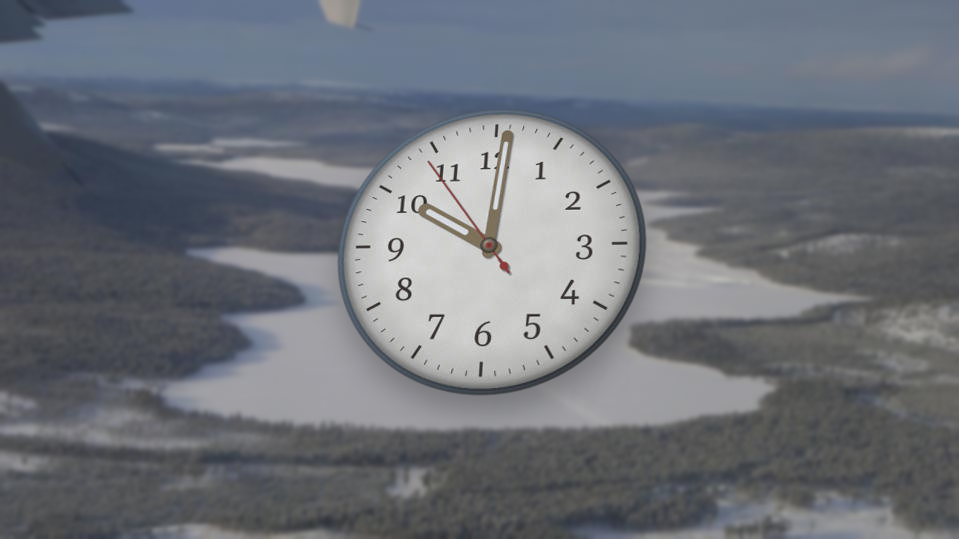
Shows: 10:00:54
